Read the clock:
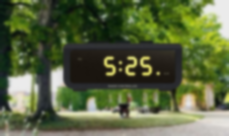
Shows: 5:25
